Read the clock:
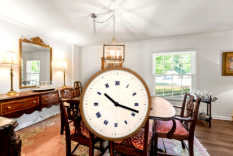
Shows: 10:18
